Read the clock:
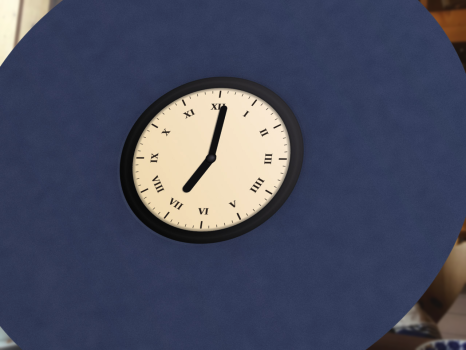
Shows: 7:01
